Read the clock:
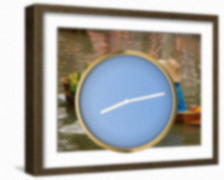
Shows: 8:13
